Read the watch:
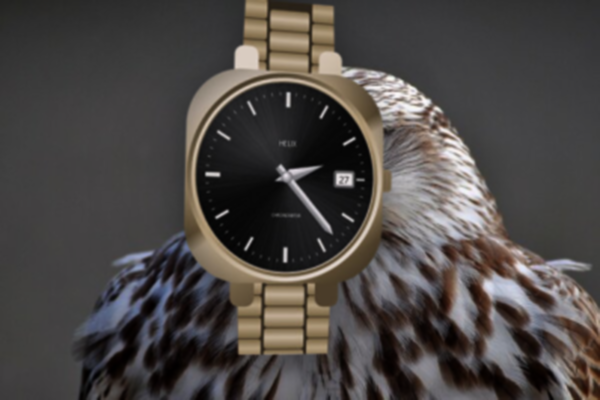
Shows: 2:23
